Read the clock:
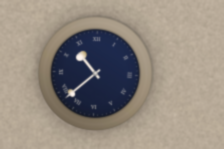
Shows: 10:38
